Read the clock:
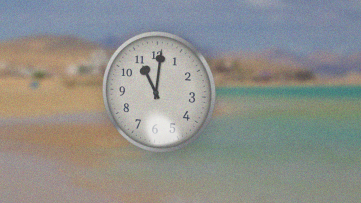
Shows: 11:01
